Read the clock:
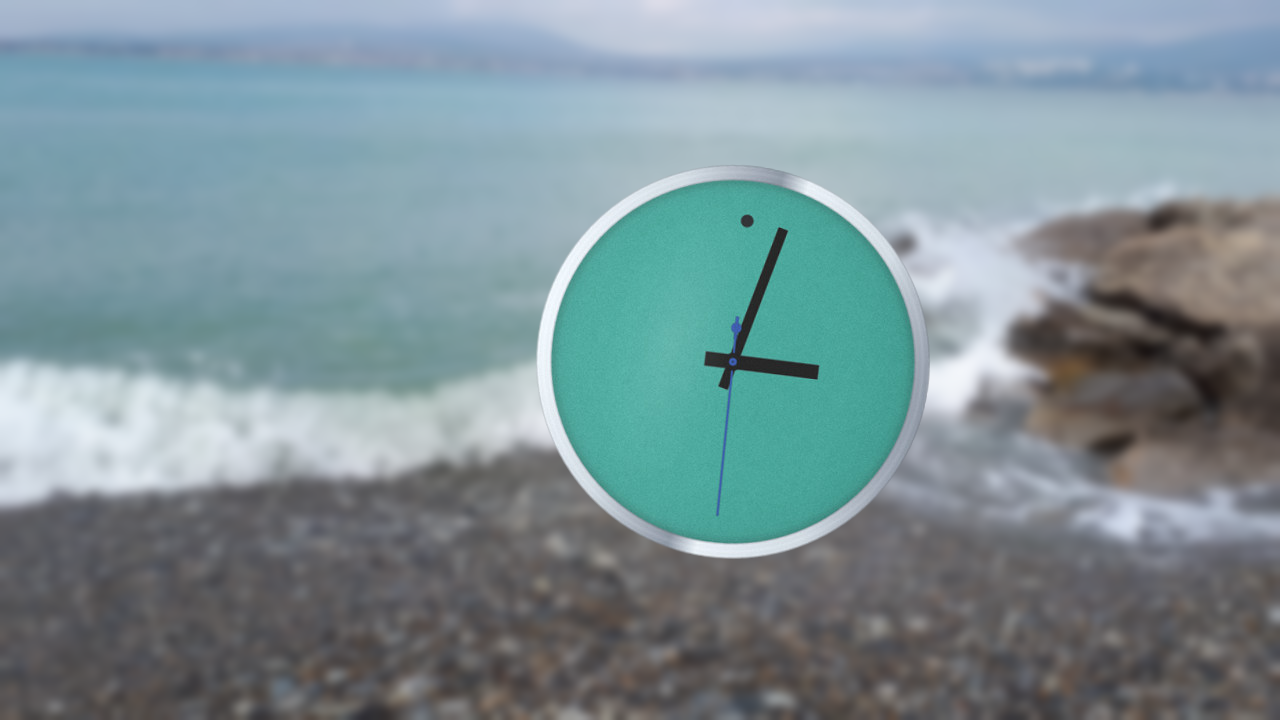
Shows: 3:02:30
